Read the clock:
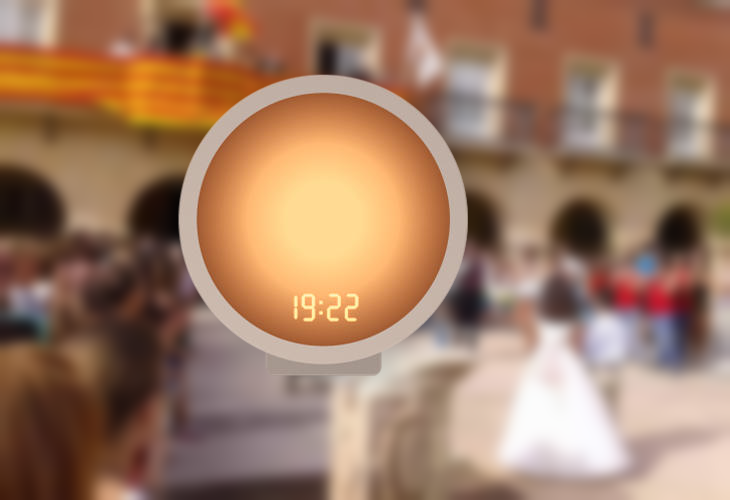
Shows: 19:22
